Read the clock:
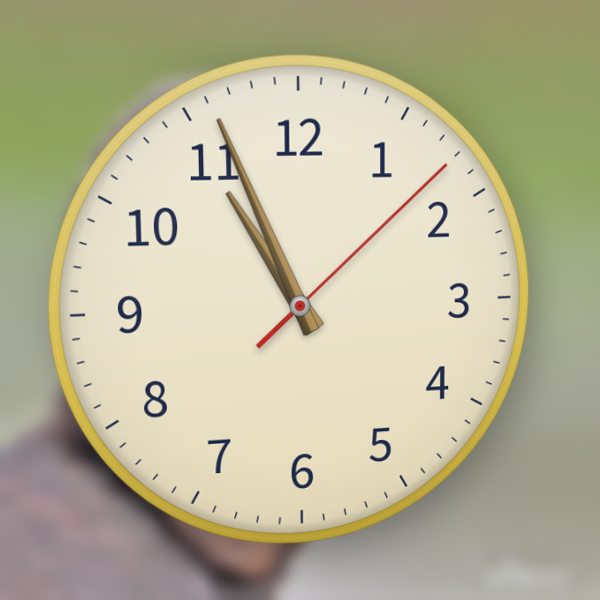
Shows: 10:56:08
